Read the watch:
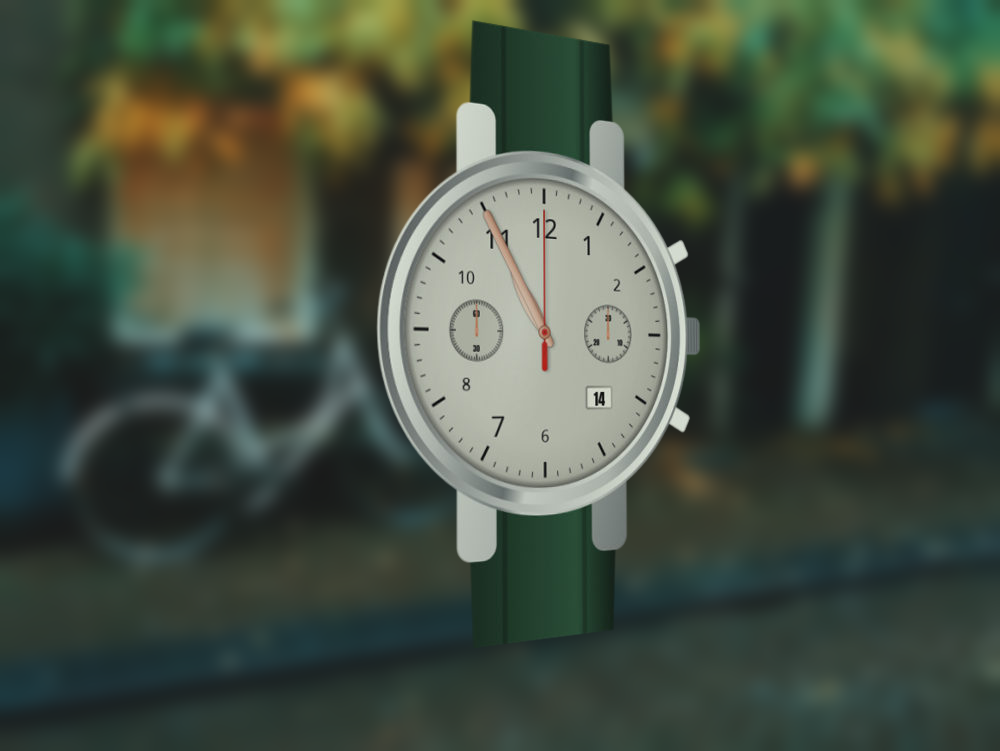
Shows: 10:55
